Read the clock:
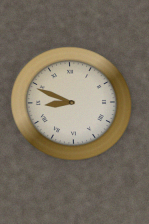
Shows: 8:49
